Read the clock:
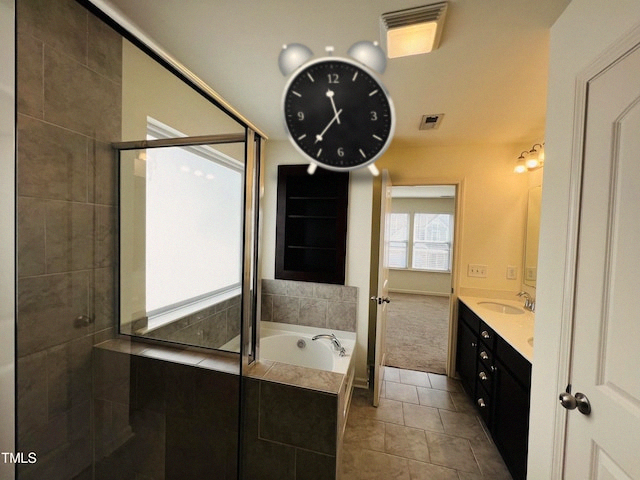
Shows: 11:37
